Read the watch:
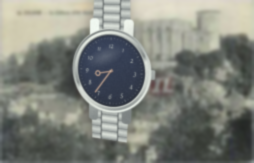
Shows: 8:36
